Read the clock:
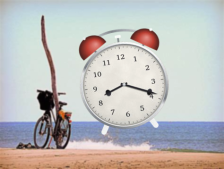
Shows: 8:19
